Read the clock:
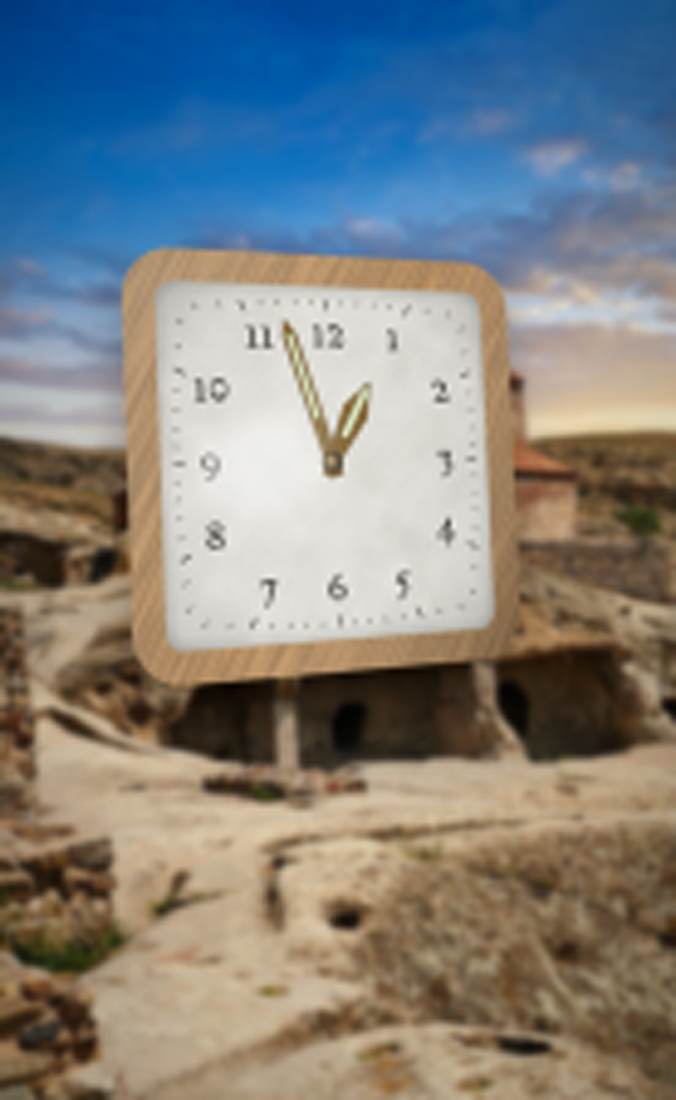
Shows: 12:57
